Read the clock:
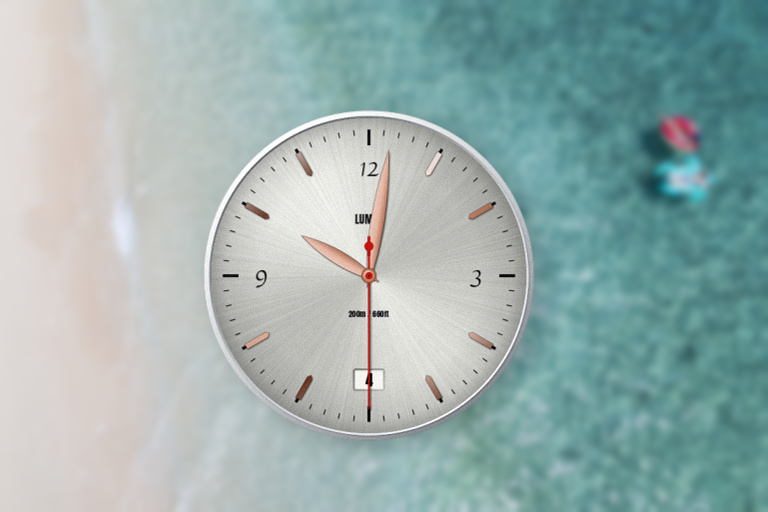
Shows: 10:01:30
